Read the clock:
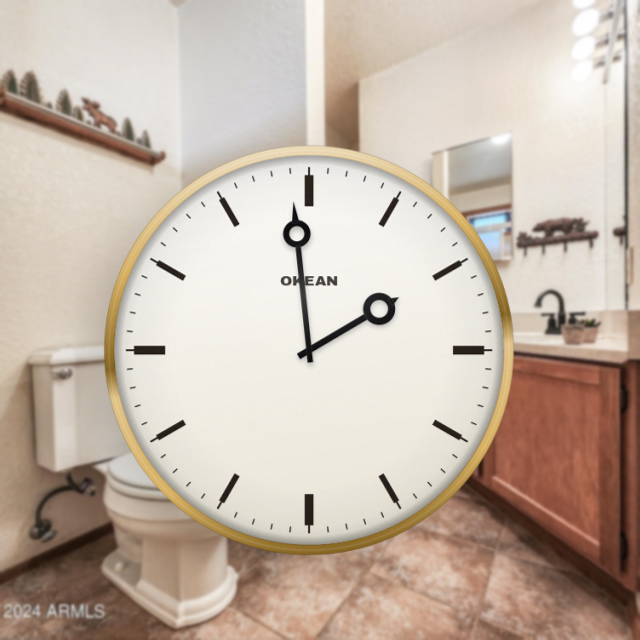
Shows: 1:59
